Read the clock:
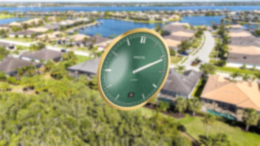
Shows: 2:11
